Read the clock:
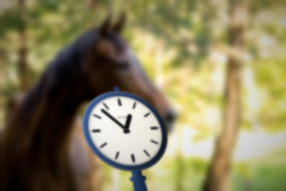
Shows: 12:53
